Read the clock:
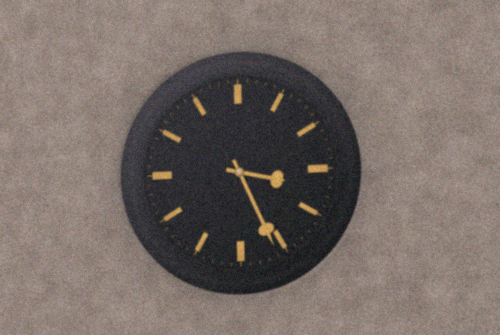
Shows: 3:26
